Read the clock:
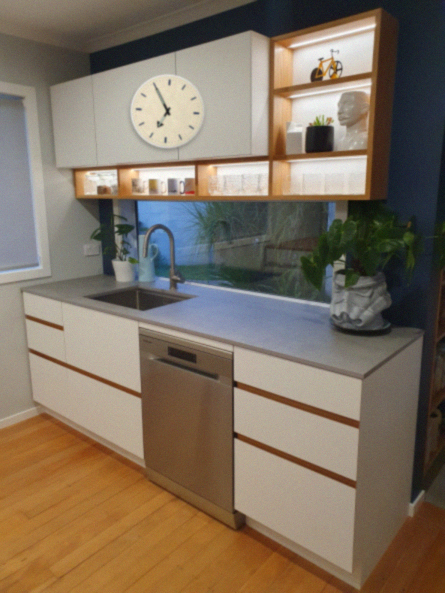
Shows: 6:55
